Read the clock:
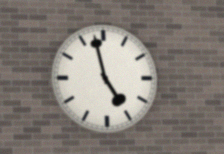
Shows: 4:58
